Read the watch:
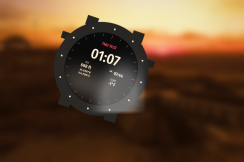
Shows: 1:07
